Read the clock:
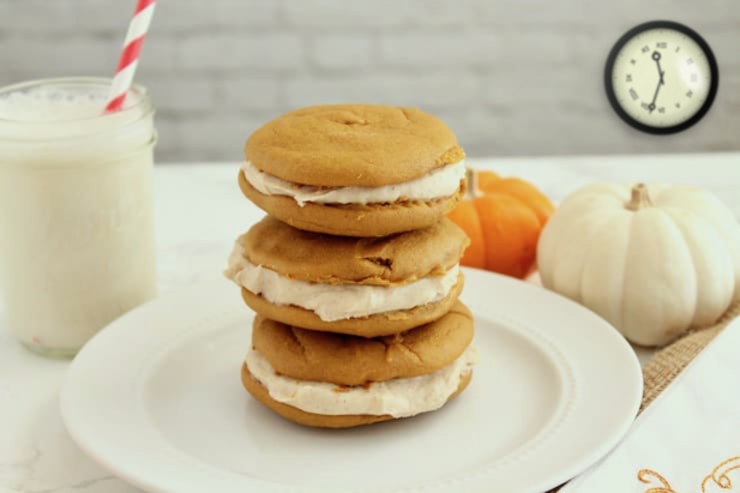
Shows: 11:33
